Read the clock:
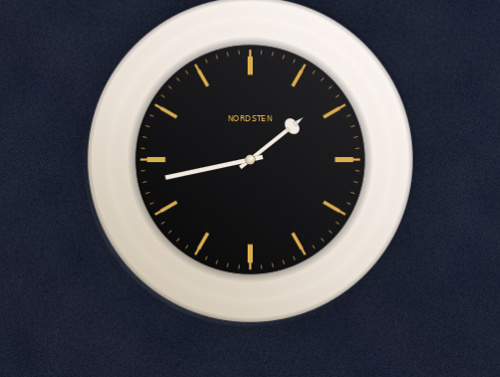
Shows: 1:43
